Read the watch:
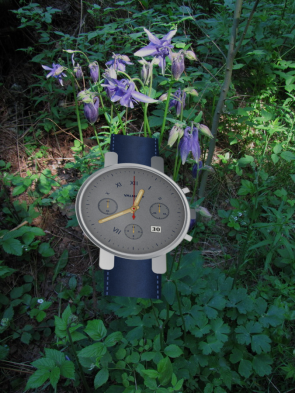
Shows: 12:40
